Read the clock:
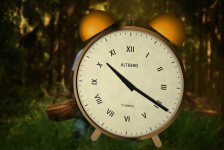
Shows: 10:20
